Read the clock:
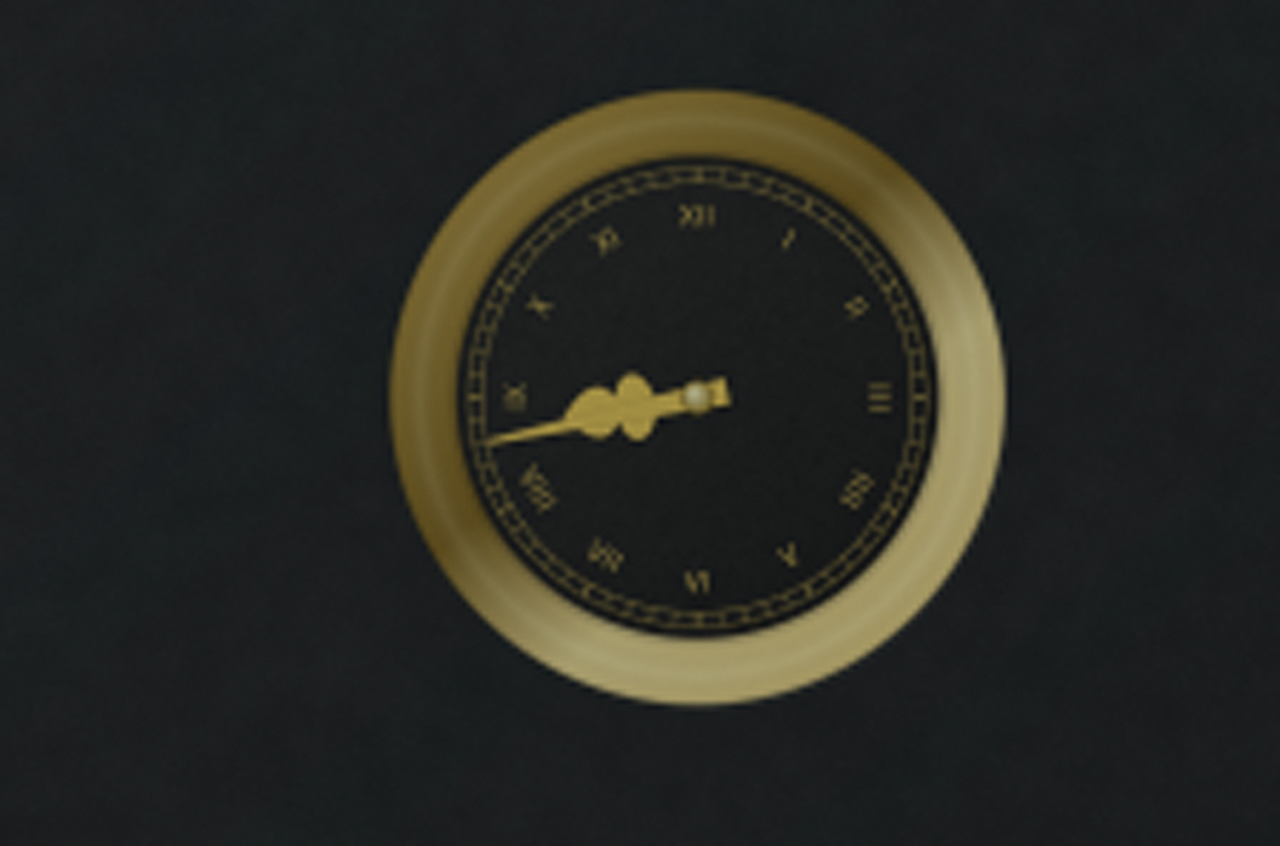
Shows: 8:43
